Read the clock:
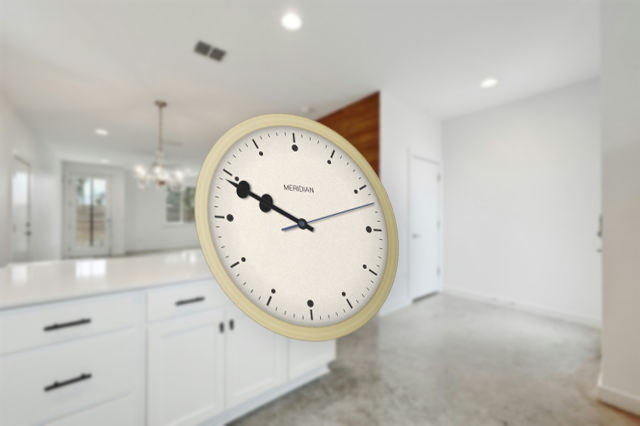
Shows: 9:49:12
